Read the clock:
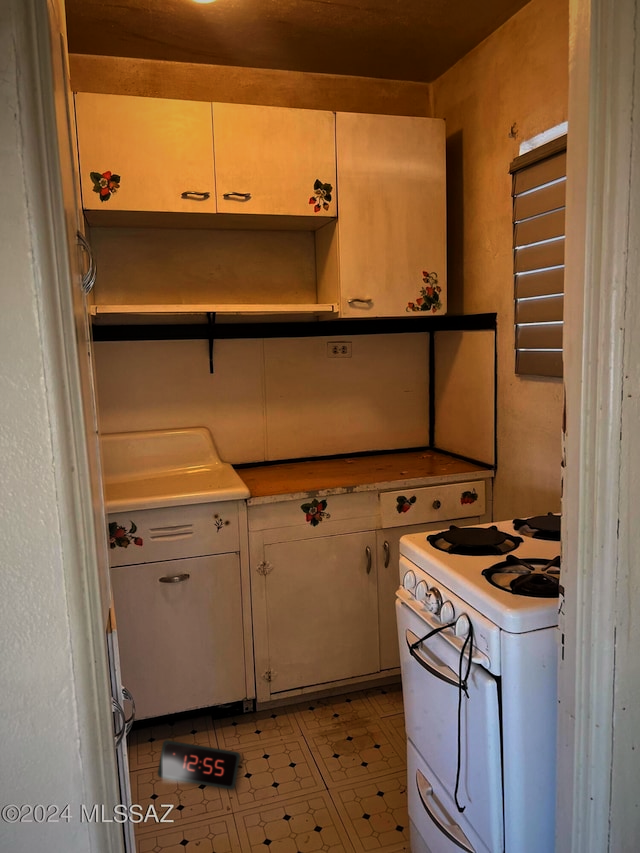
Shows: 12:55
